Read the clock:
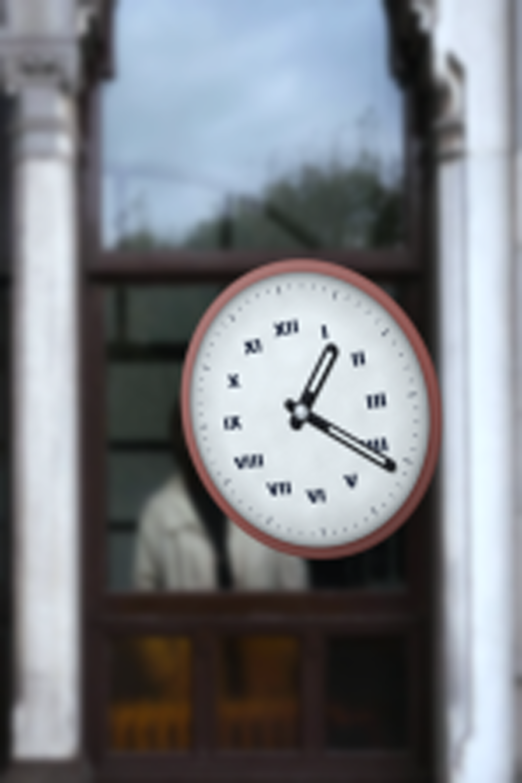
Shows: 1:21
